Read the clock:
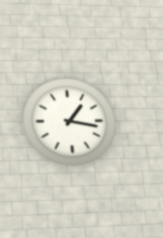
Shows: 1:17
